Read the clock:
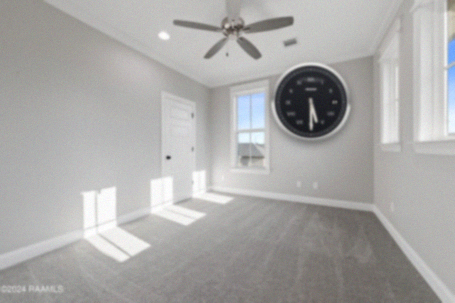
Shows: 5:30
